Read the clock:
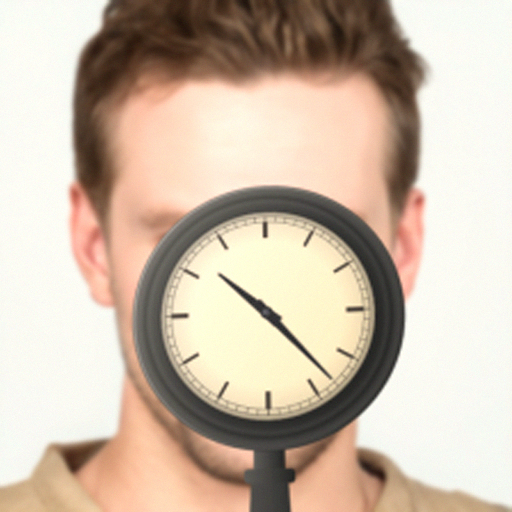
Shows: 10:23
